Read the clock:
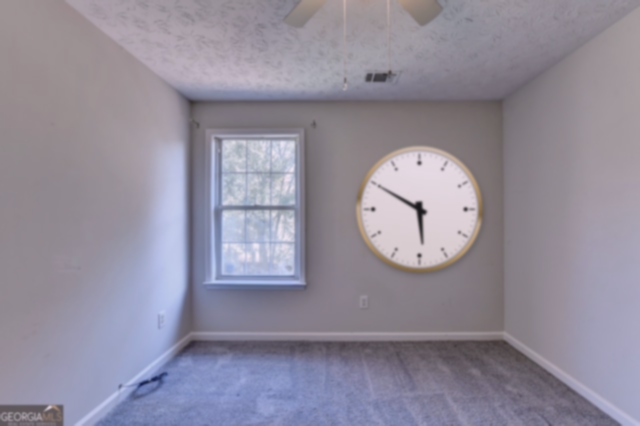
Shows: 5:50
